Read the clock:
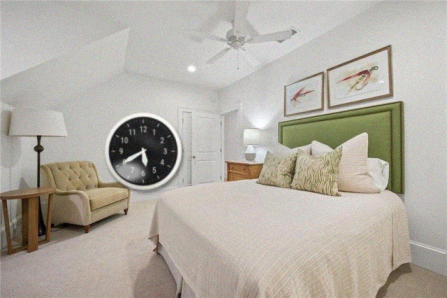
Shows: 5:40
